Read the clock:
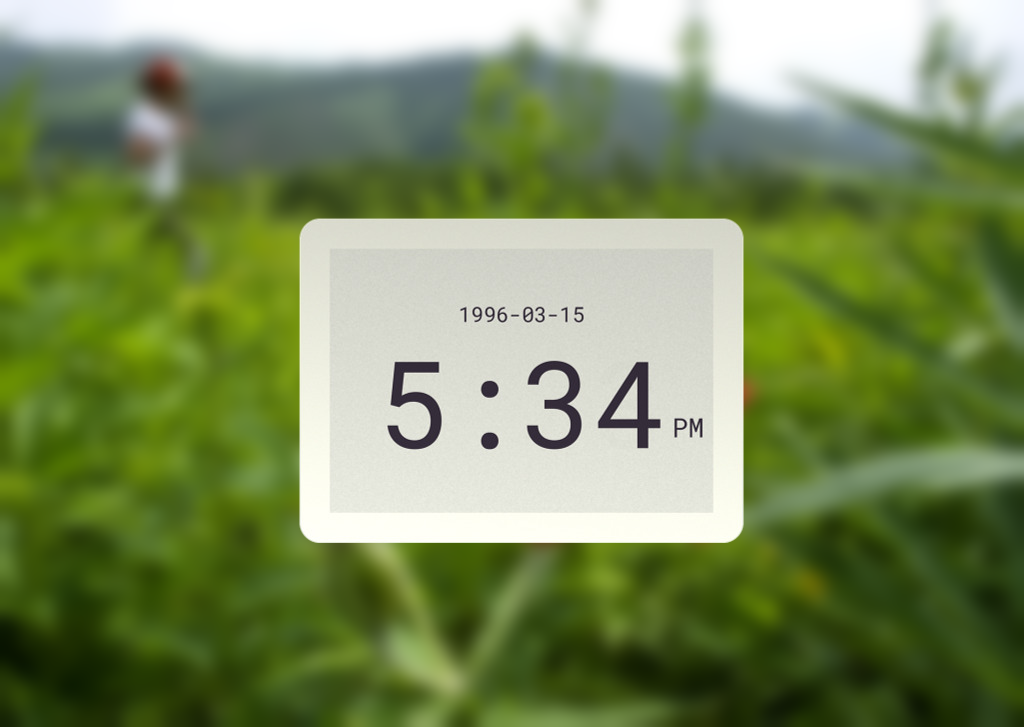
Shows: 5:34
